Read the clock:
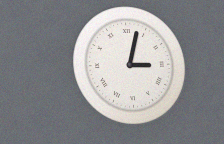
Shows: 3:03
